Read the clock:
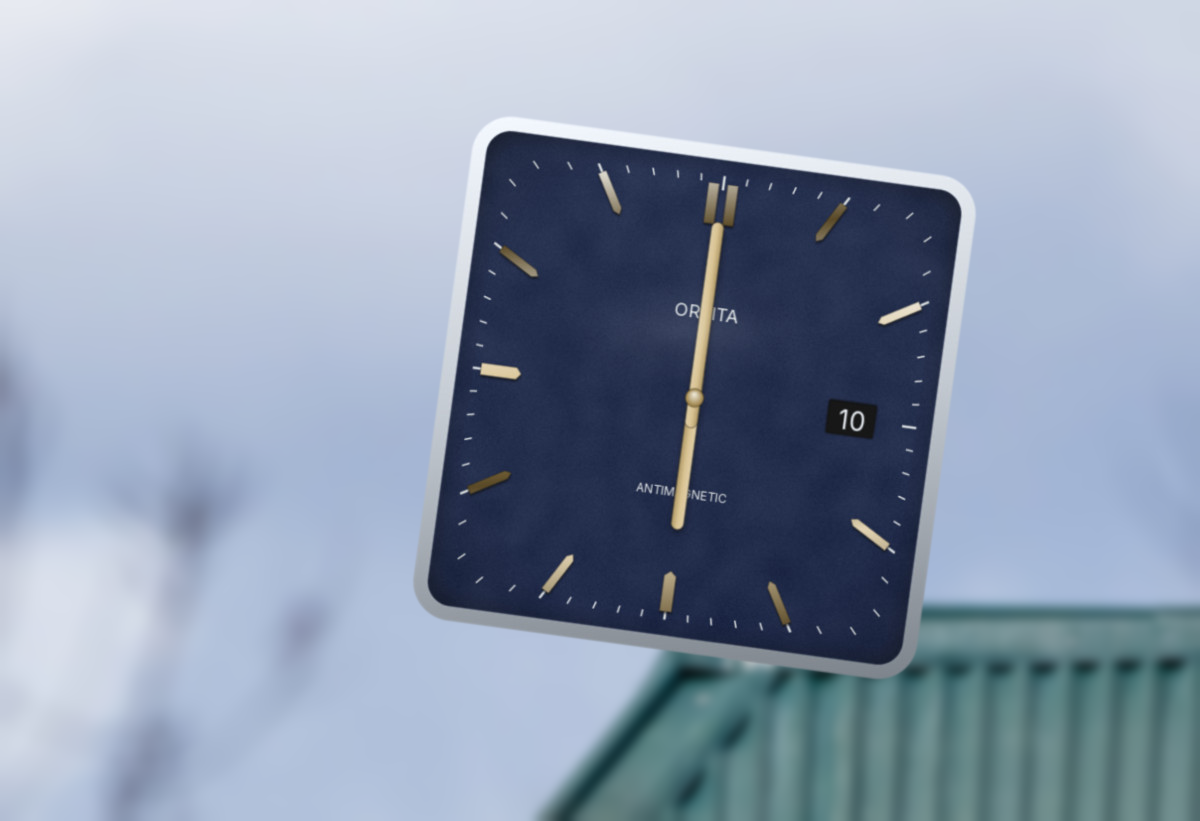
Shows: 6:00
